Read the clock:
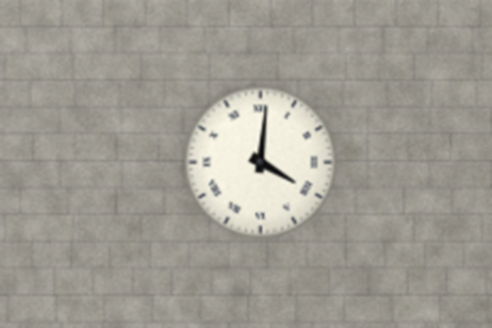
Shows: 4:01
